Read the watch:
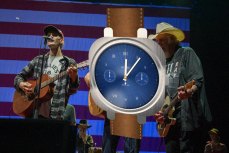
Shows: 12:06
